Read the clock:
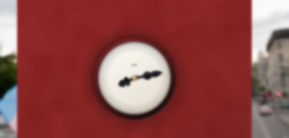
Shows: 8:13
